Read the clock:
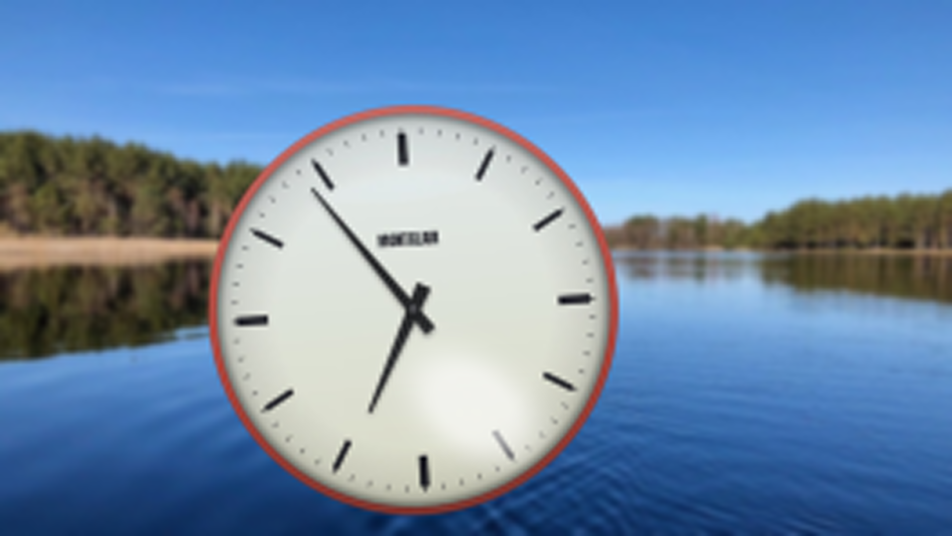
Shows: 6:54
